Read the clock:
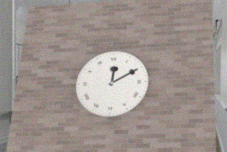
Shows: 12:10
